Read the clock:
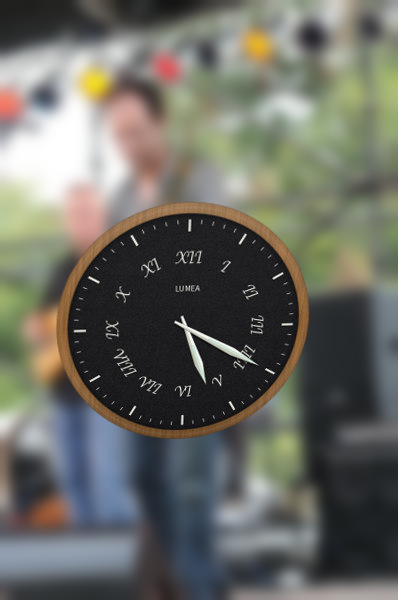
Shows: 5:20
